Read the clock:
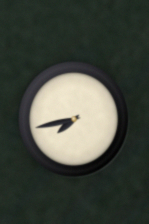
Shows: 7:43
